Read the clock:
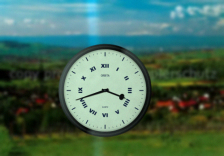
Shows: 3:42
